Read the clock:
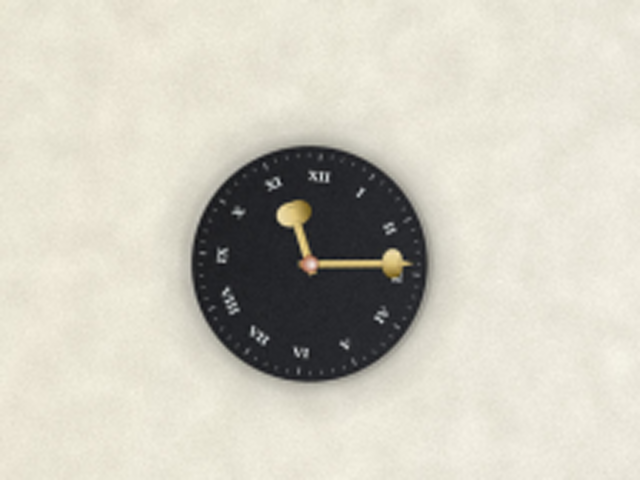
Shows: 11:14
